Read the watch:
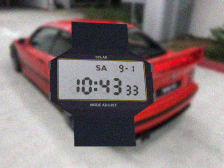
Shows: 10:43:33
